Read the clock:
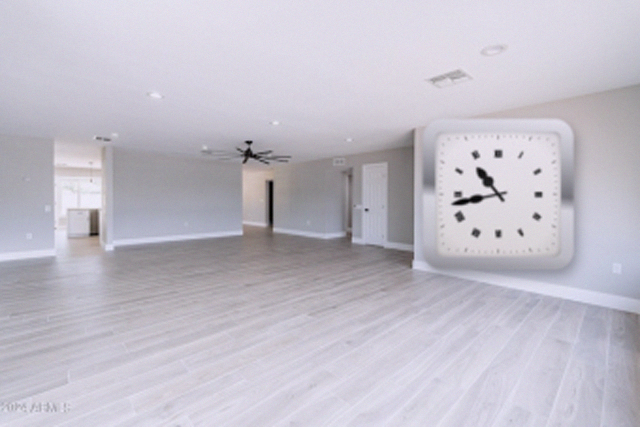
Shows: 10:43
